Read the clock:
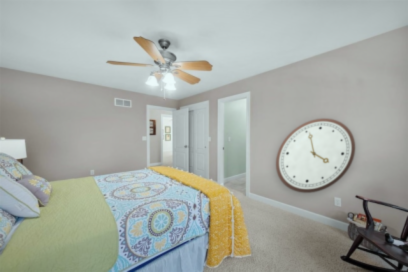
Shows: 3:56
